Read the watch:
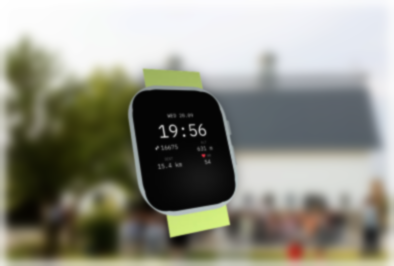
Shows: 19:56
